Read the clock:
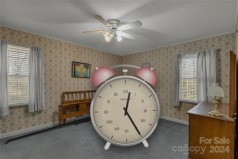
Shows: 12:25
